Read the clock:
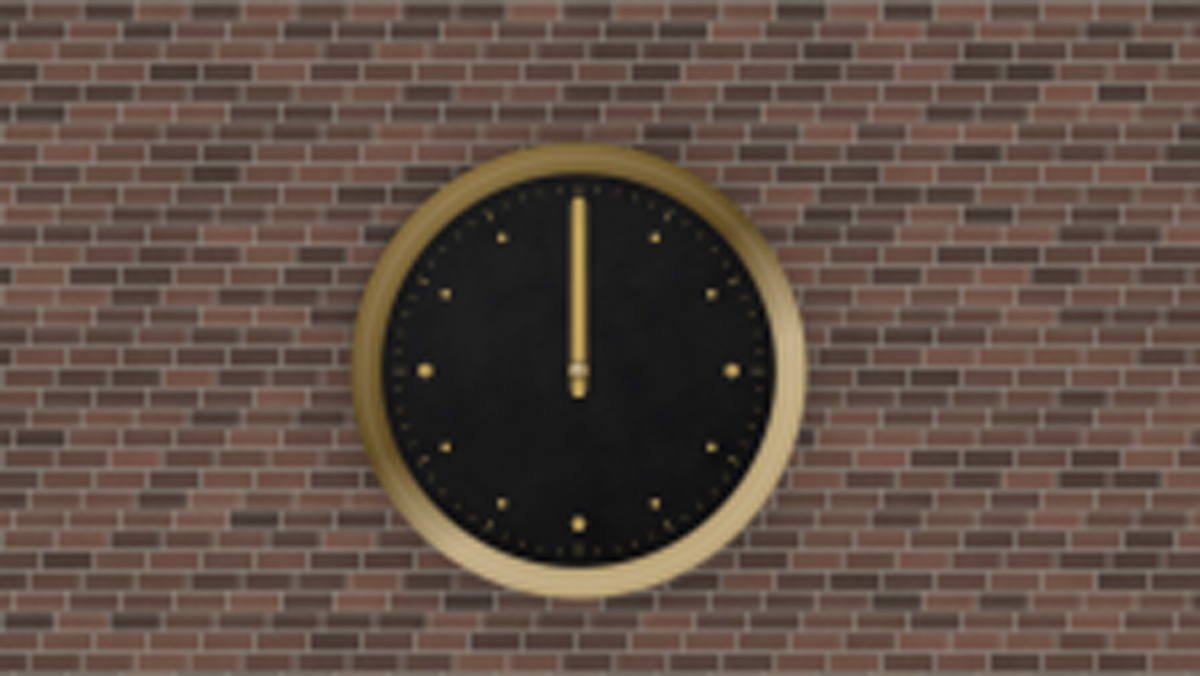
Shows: 12:00
